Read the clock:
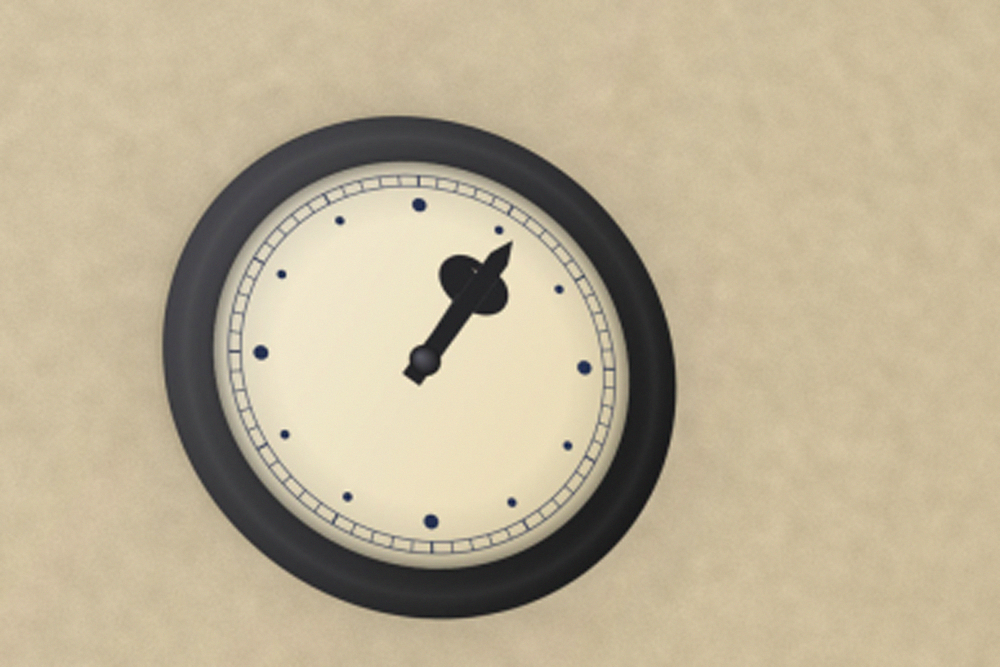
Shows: 1:06
